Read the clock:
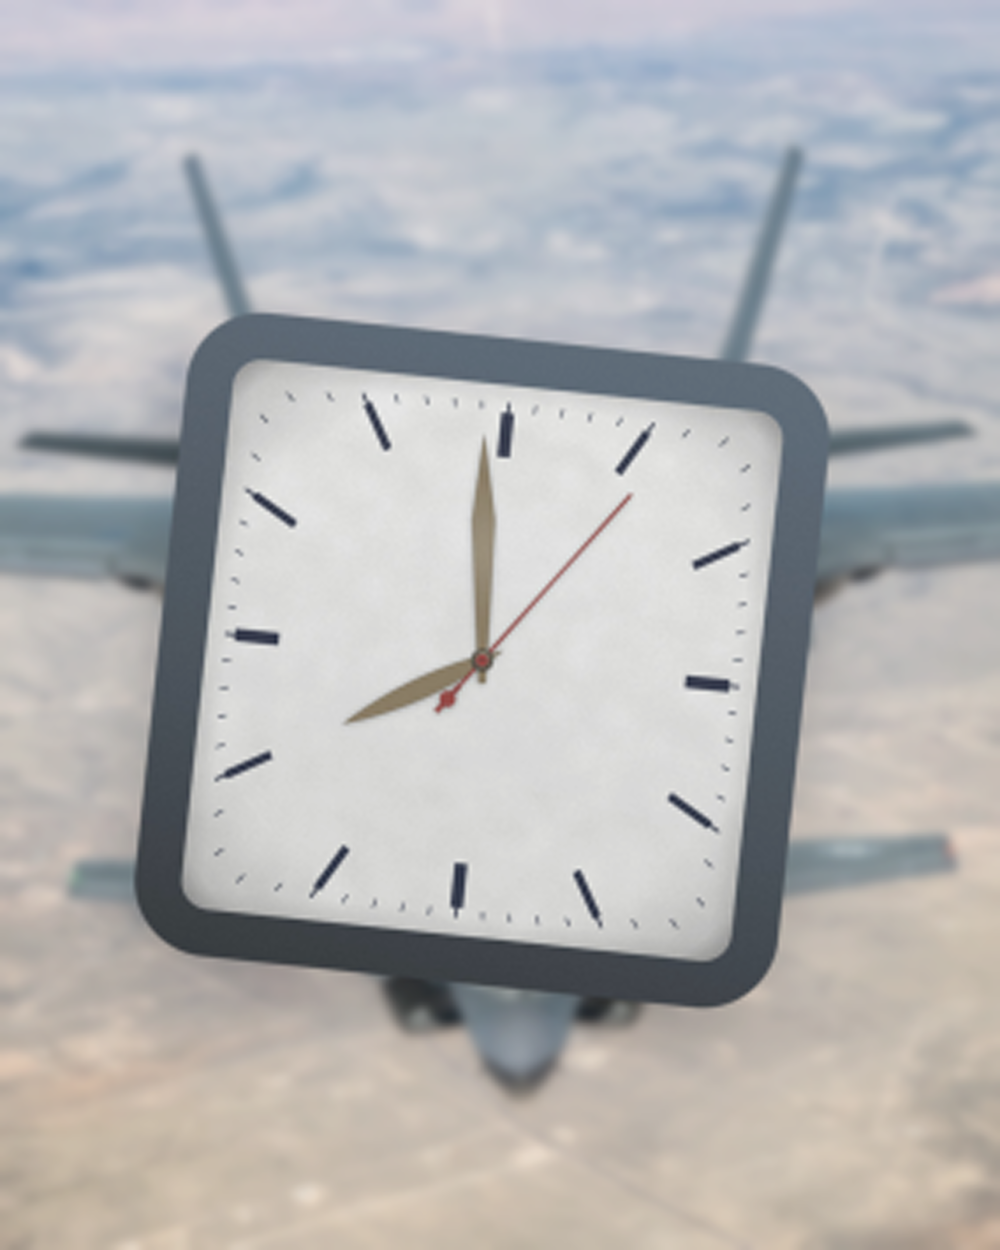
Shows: 7:59:06
